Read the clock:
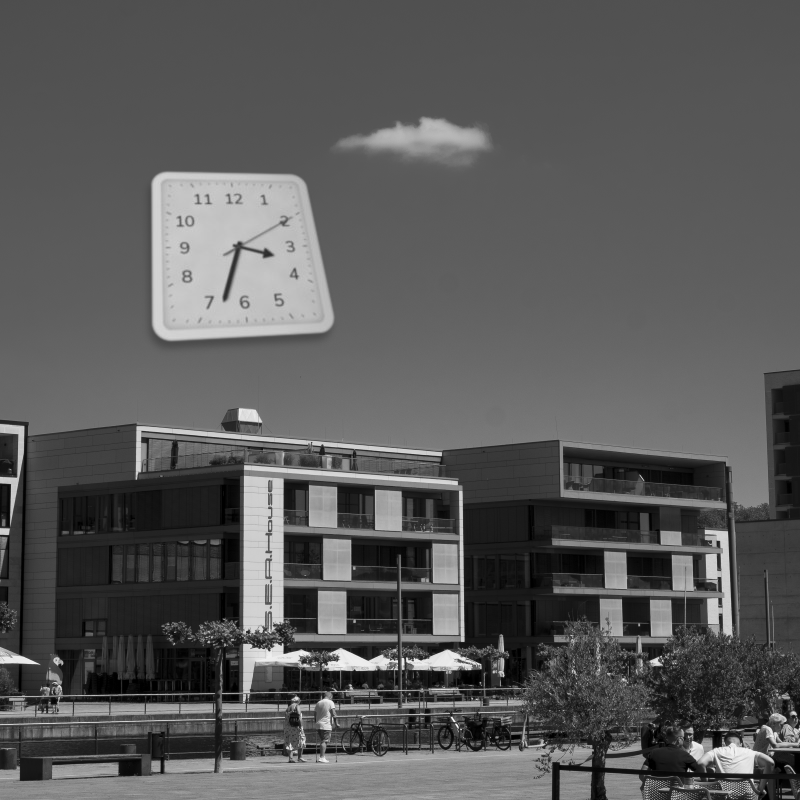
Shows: 3:33:10
